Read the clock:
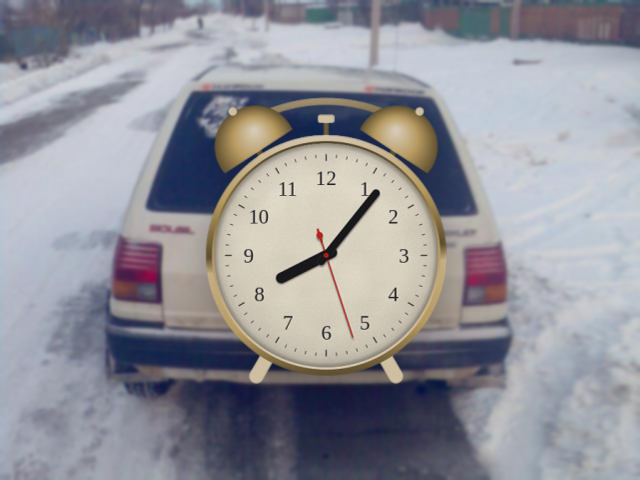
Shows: 8:06:27
